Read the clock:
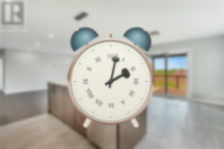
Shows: 2:02
